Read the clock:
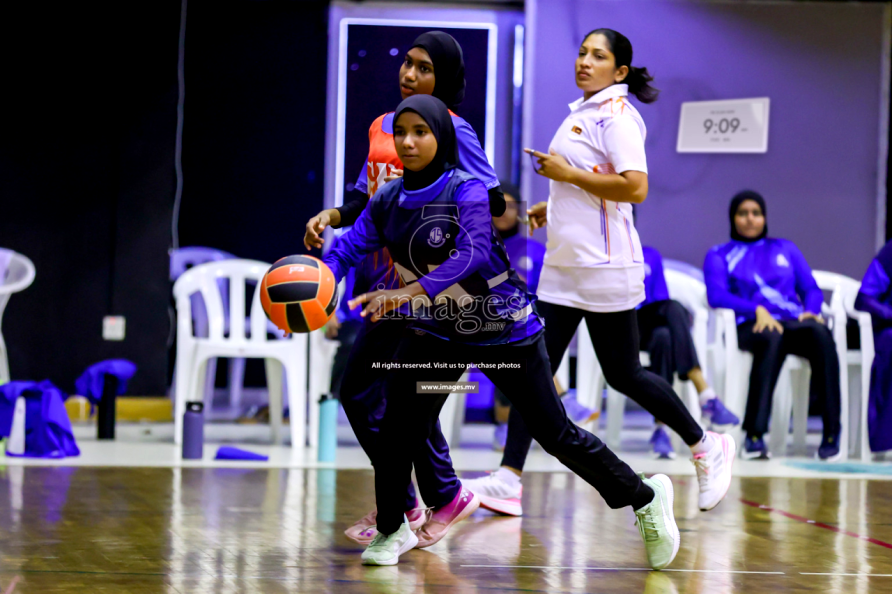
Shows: 9:09
